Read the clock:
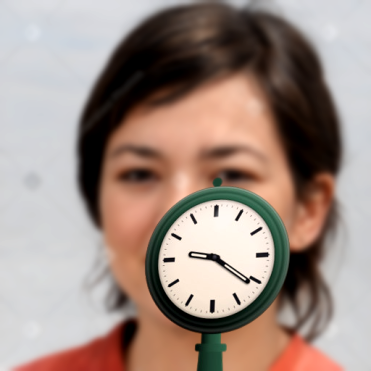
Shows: 9:21
